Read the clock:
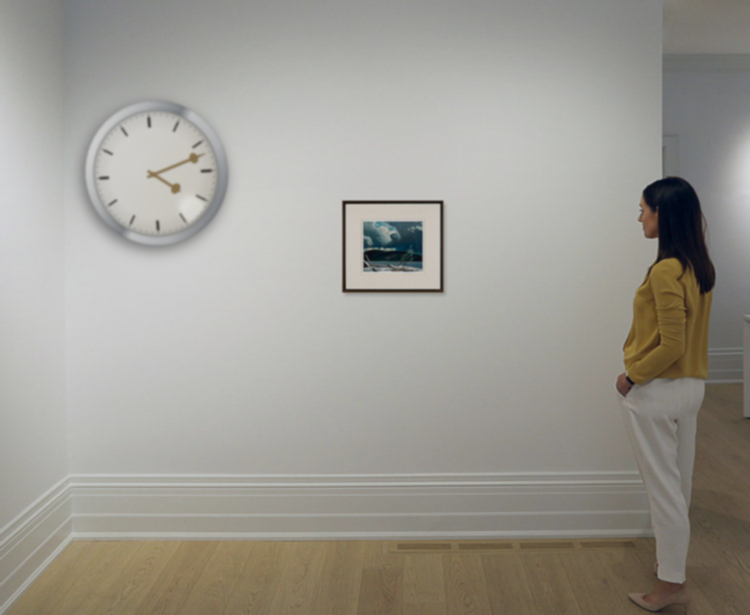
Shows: 4:12
